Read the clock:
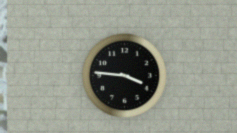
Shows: 3:46
